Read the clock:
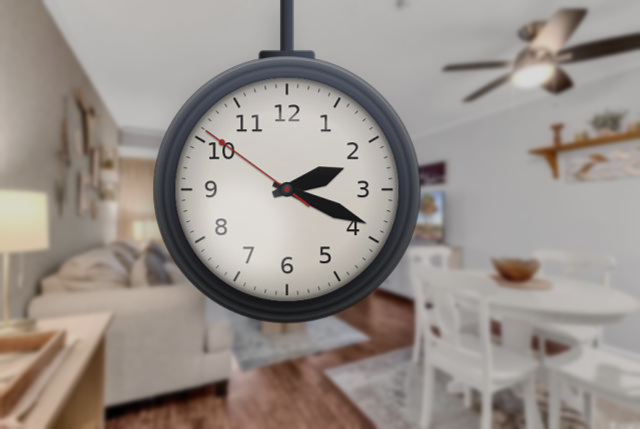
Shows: 2:18:51
